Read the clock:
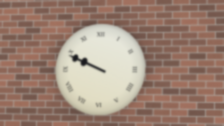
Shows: 9:49
